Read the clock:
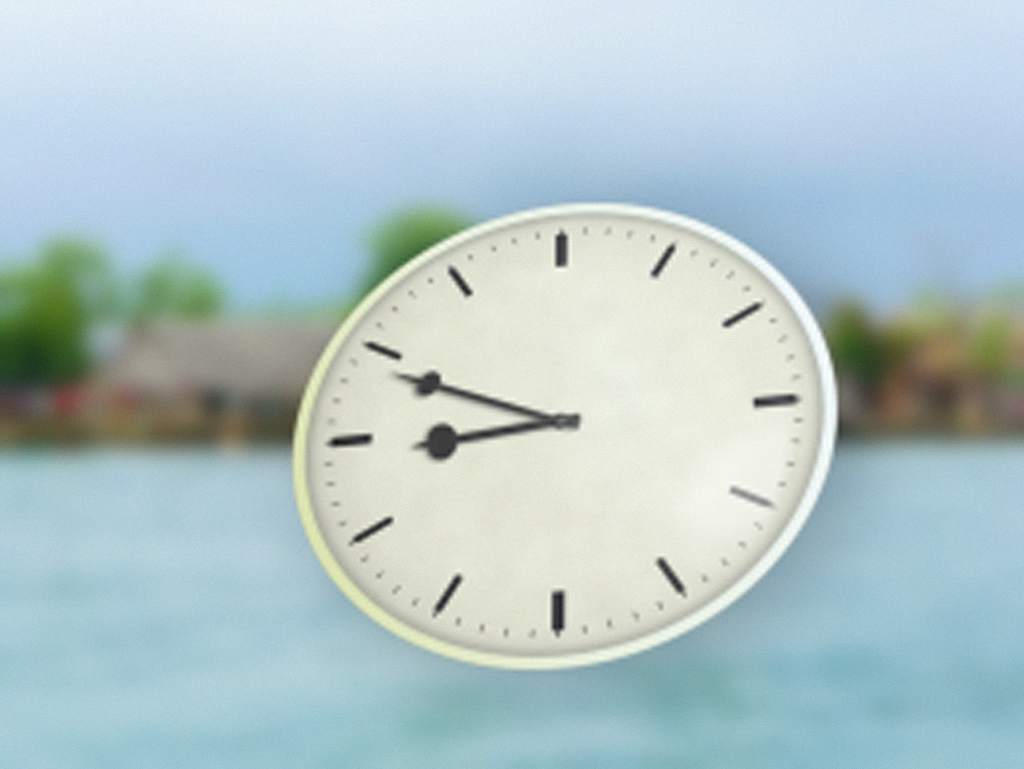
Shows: 8:49
